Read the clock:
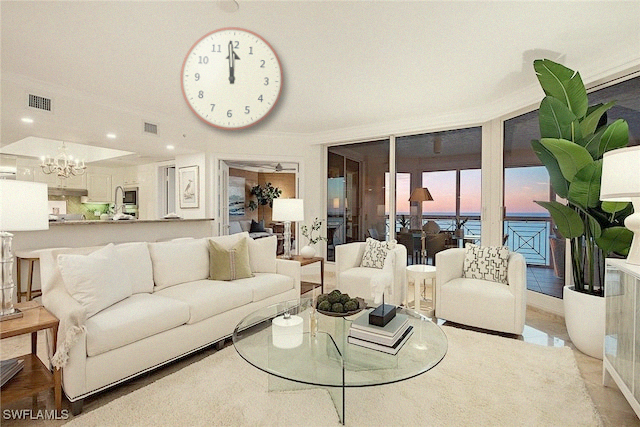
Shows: 11:59
